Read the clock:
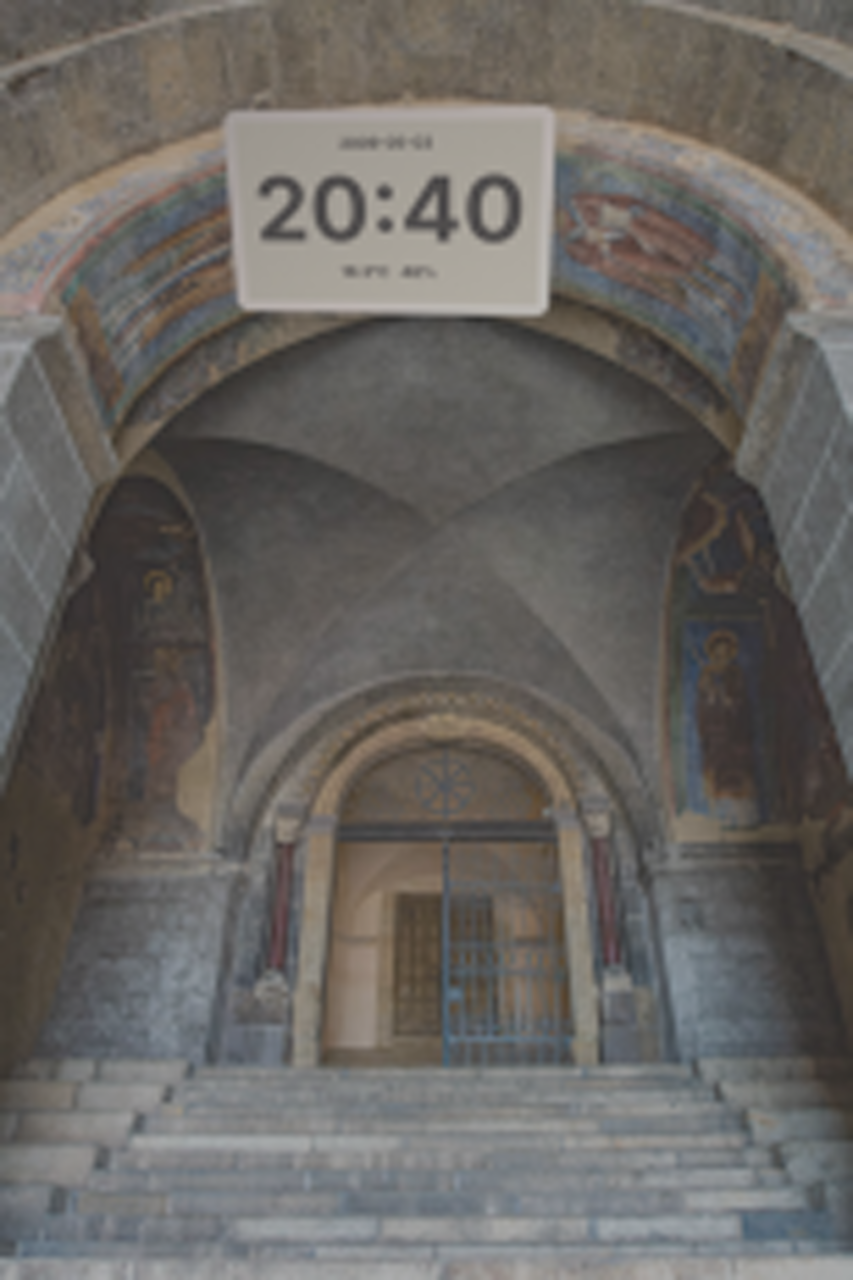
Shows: 20:40
